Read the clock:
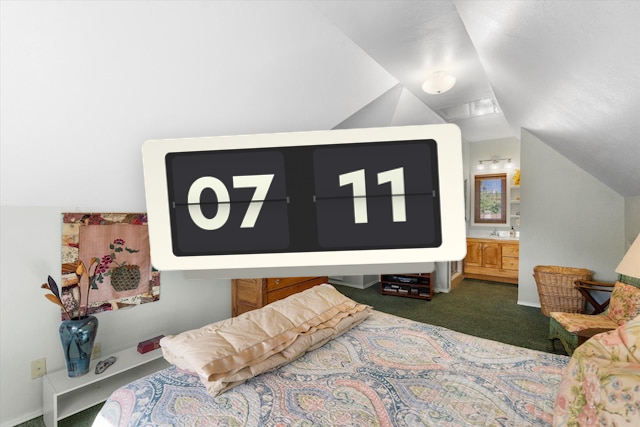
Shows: 7:11
